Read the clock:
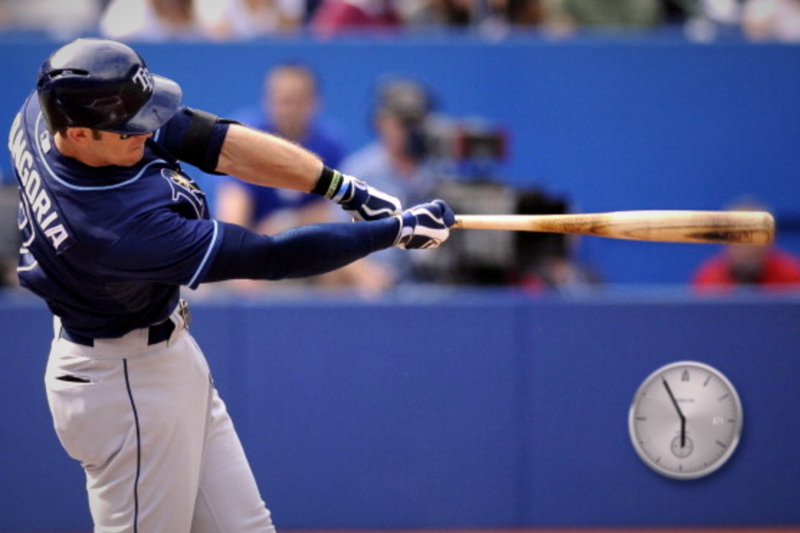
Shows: 5:55
